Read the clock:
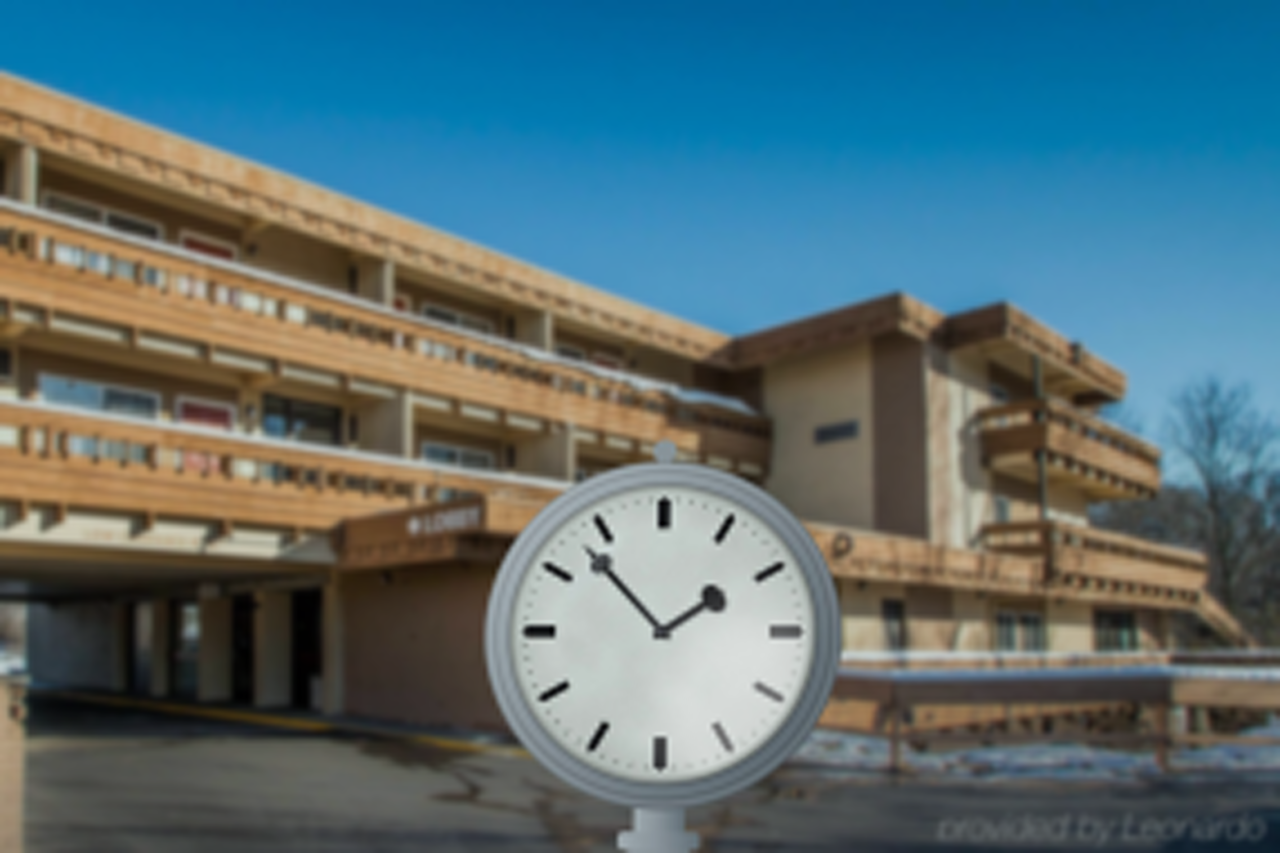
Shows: 1:53
